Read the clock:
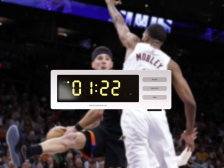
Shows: 1:22
